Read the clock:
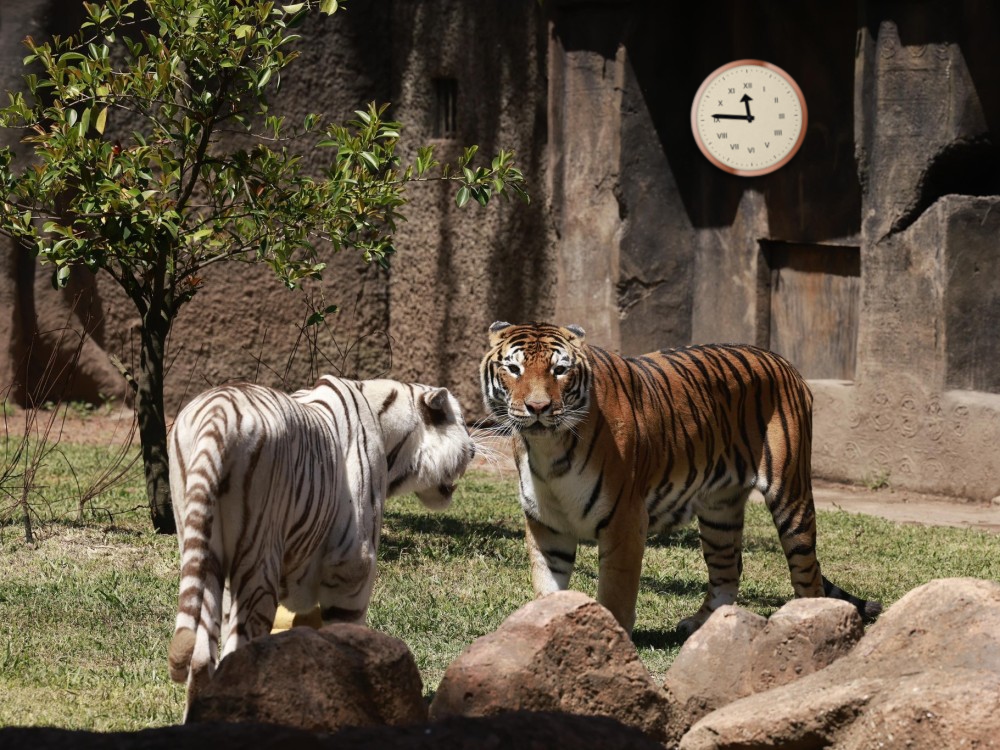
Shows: 11:46
